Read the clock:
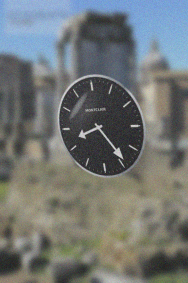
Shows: 8:24
